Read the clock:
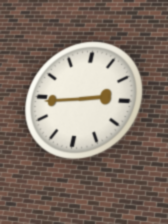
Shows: 2:44
